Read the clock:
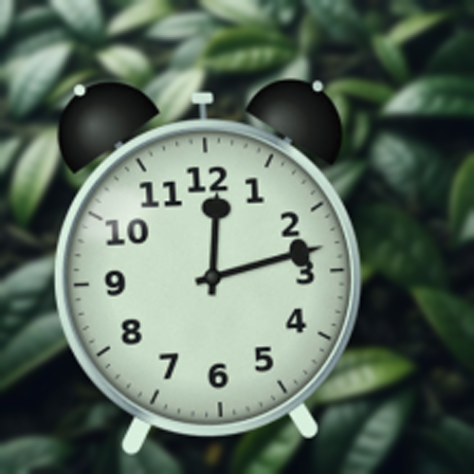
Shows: 12:13
